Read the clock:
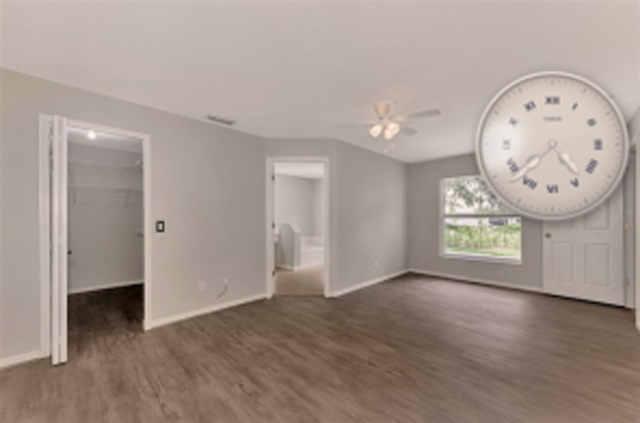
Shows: 4:38
